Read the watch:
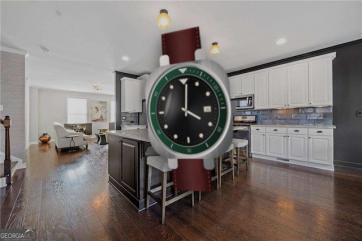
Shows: 4:01
